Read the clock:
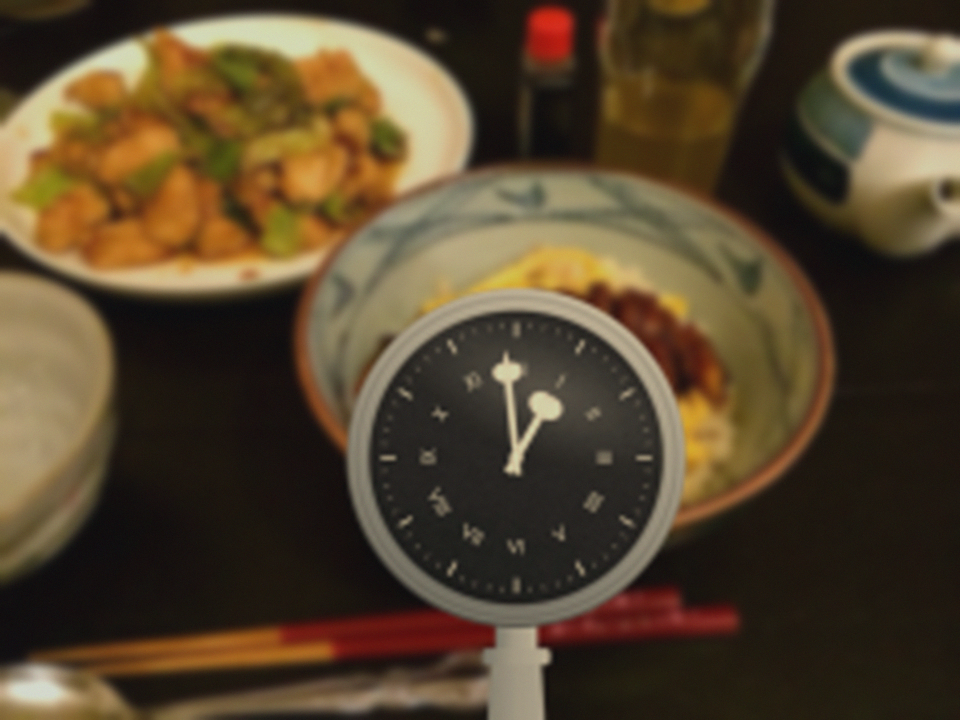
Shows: 12:59
